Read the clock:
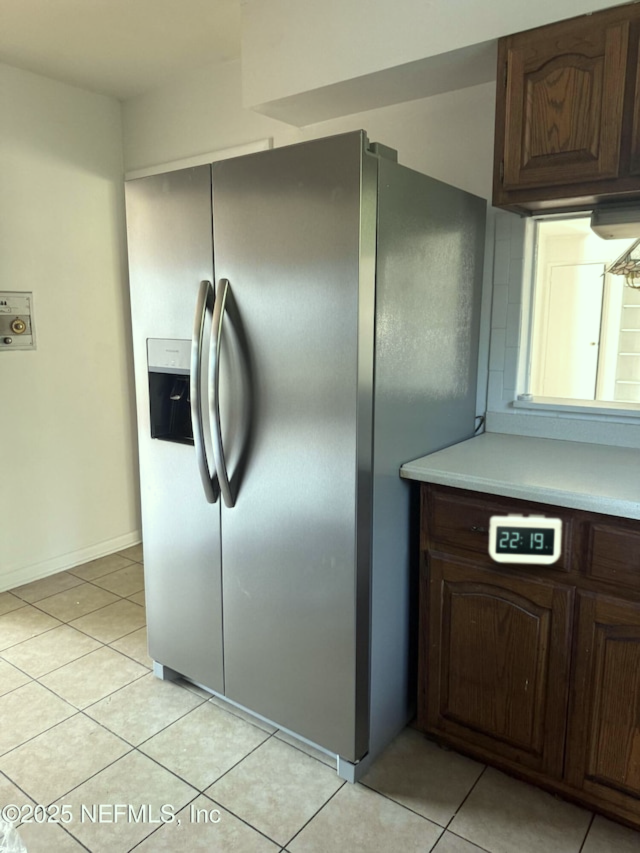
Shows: 22:19
